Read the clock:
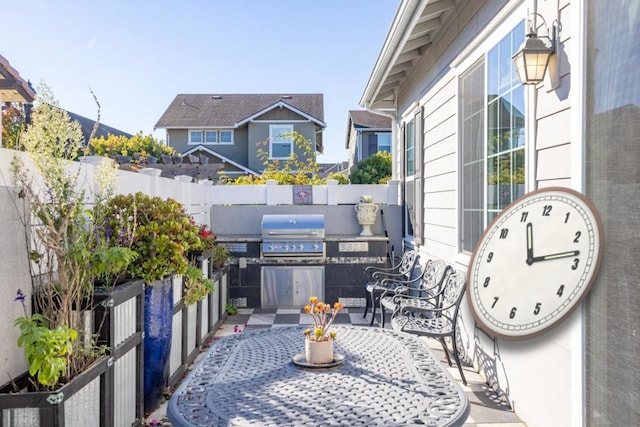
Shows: 11:13
